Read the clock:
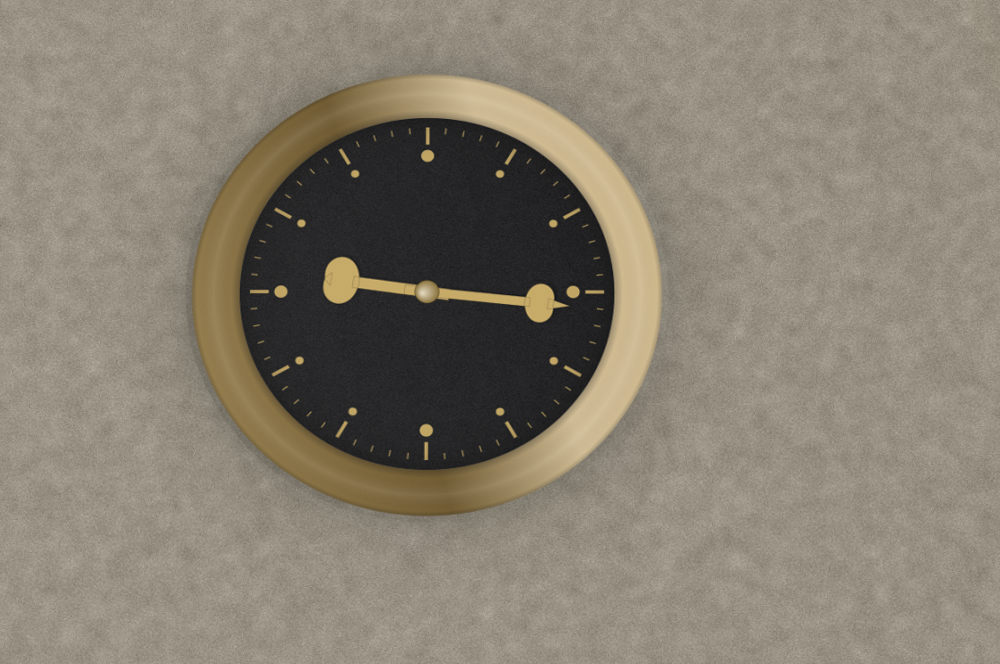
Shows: 9:16
